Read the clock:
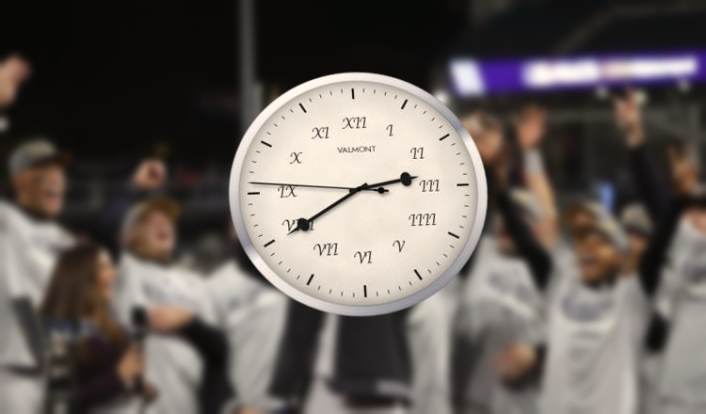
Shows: 2:39:46
